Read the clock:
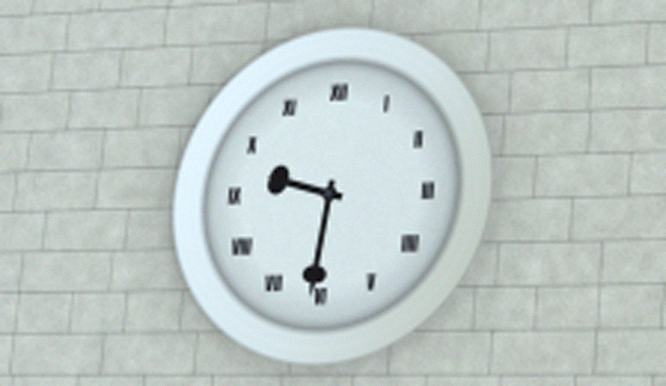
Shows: 9:31
